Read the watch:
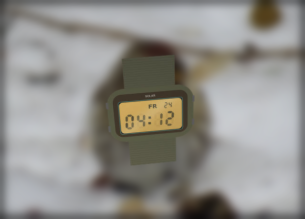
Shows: 4:12
